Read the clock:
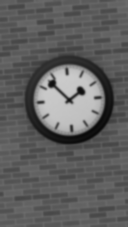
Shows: 1:53
